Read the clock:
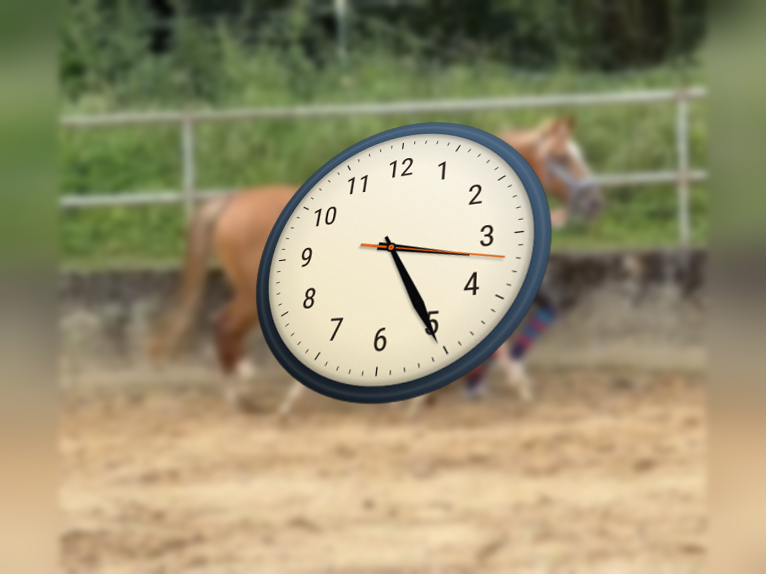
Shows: 3:25:17
